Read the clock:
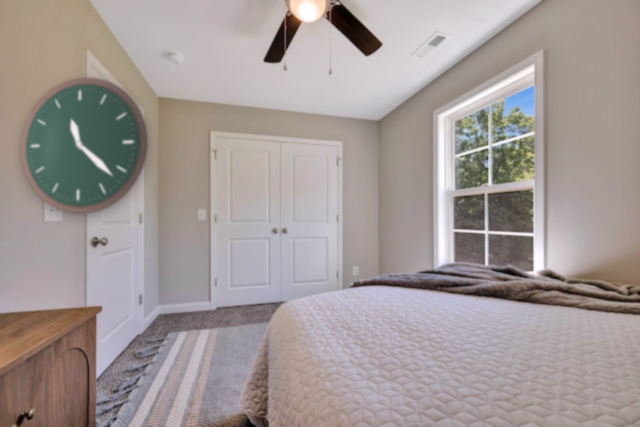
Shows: 11:22
